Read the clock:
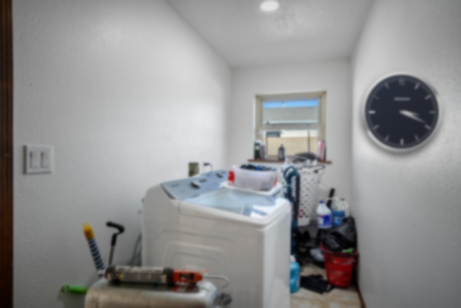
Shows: 3:19
